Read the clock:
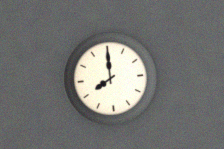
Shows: 8:00
